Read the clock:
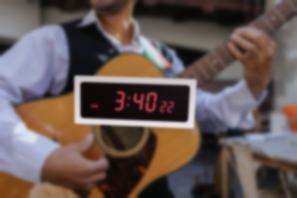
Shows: 3:40
